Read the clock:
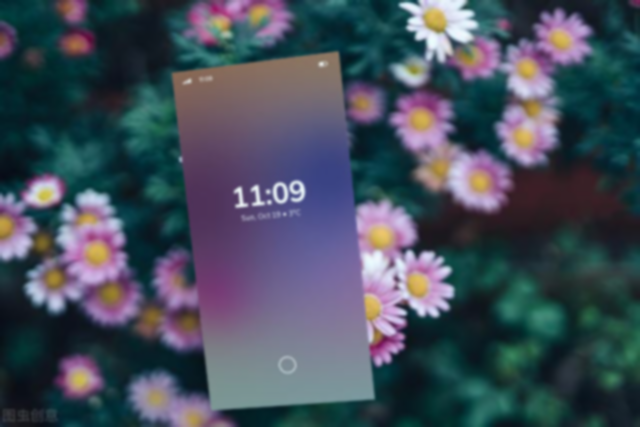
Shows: 11:09
